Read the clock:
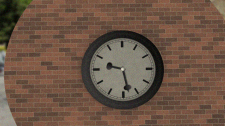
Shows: 9:28
